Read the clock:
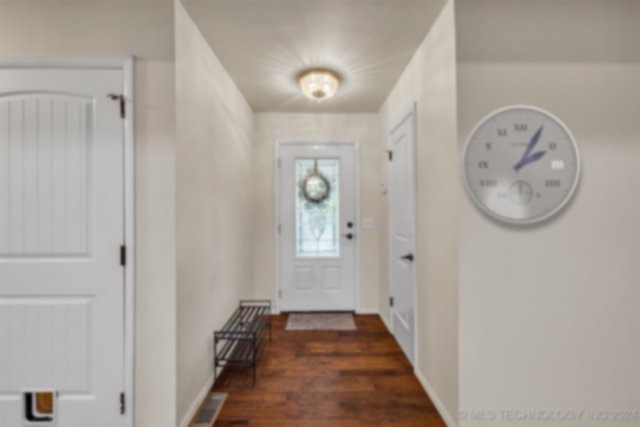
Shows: 2:05
